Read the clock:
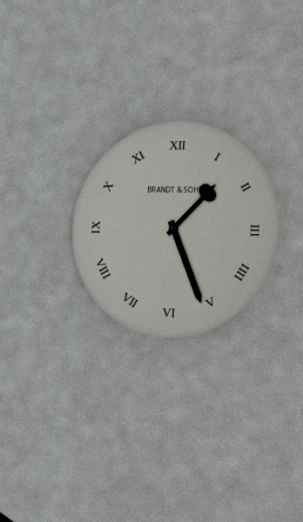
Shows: 1:26
